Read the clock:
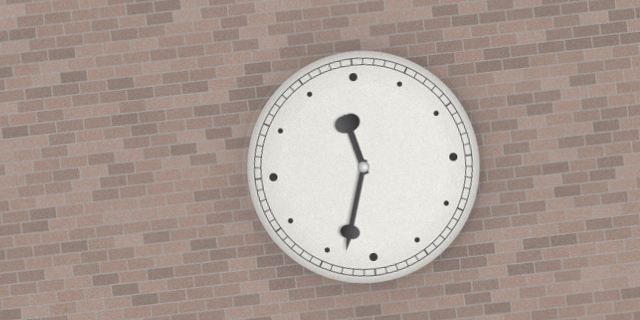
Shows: 11:33
